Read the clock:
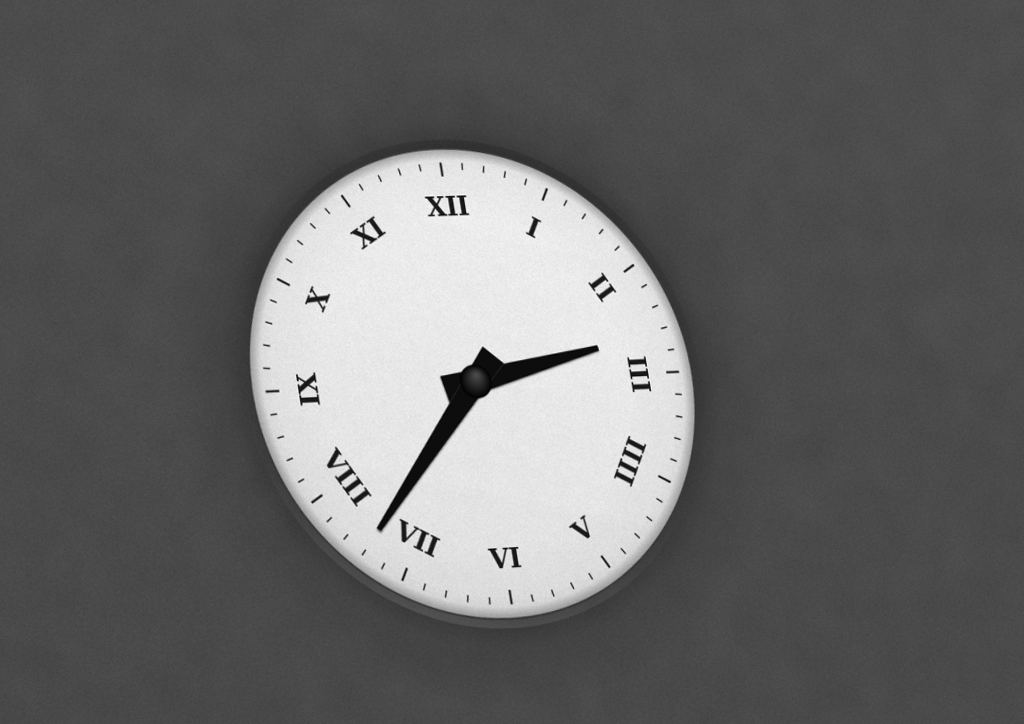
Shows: 2:37
